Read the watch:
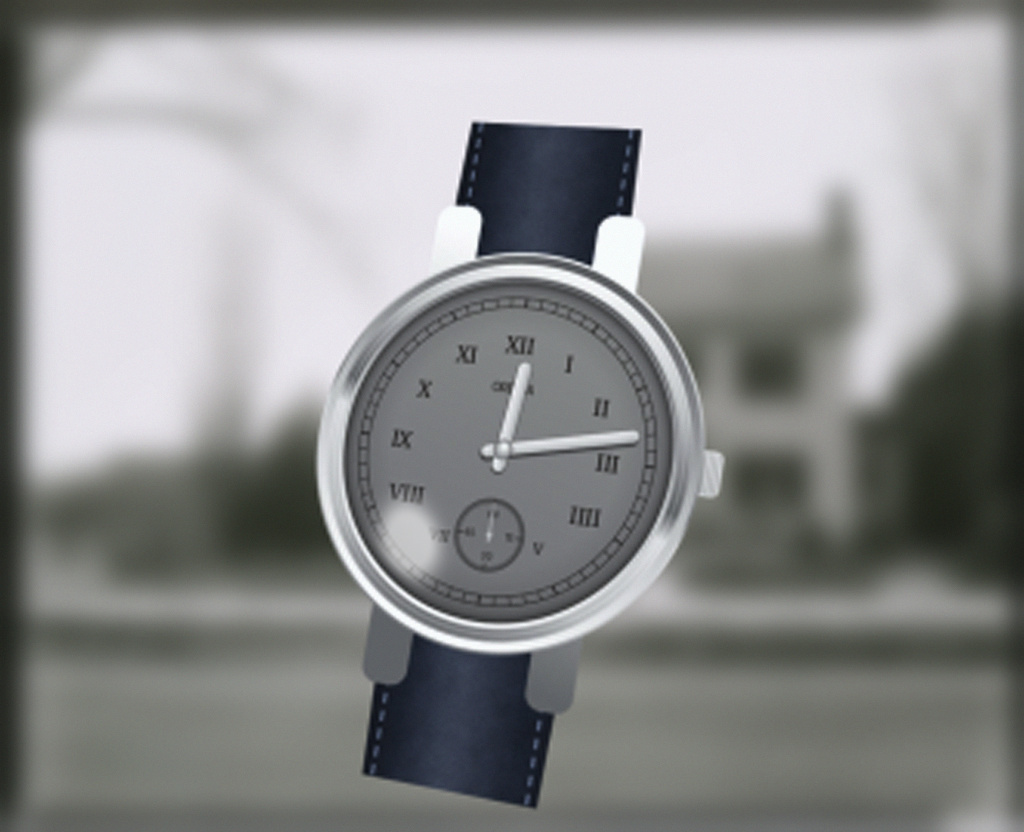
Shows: 12:13
